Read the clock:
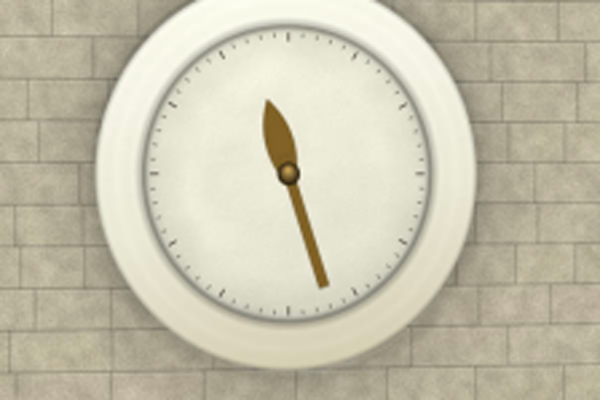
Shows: 11:27
